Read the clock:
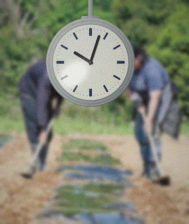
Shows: 10:03
